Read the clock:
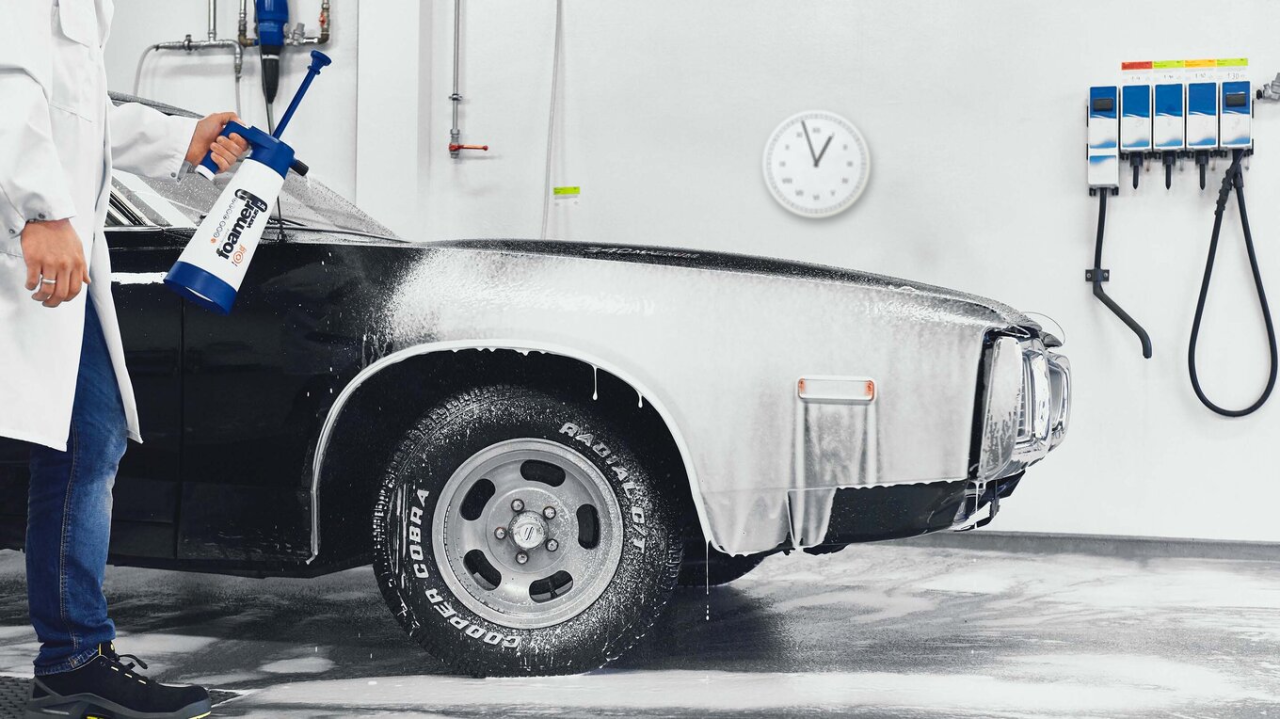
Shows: 12:57
